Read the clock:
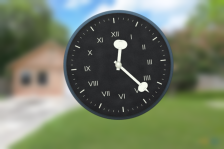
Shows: 12:23
